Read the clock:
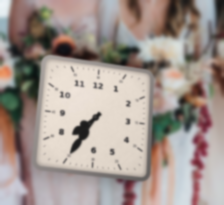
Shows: 7:35
